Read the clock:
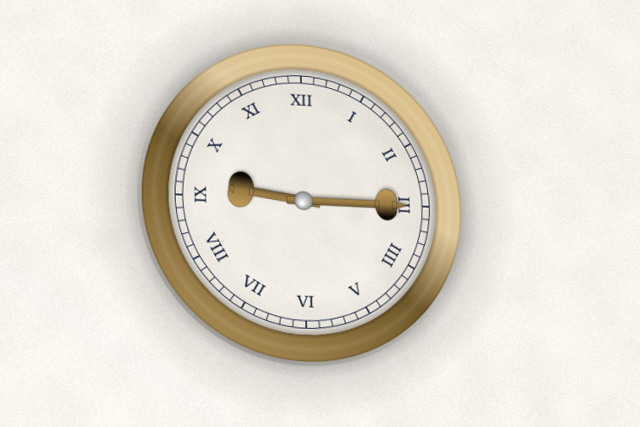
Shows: 9:15
